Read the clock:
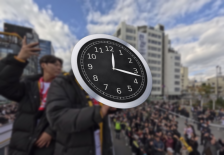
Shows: 12:17
